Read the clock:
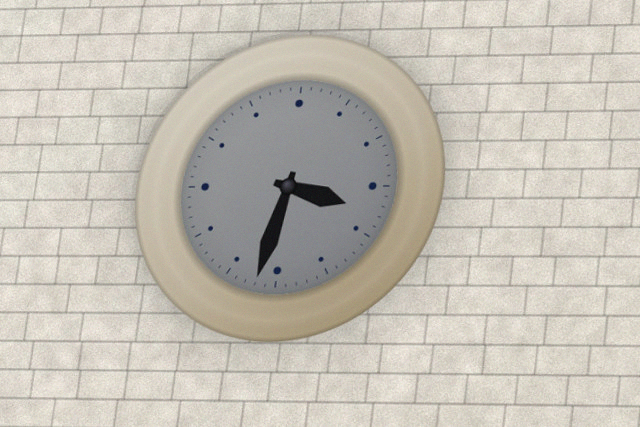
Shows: 3:32
